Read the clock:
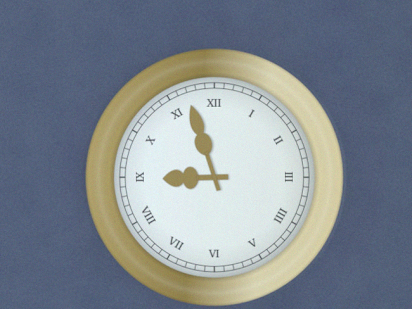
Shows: 8:57
